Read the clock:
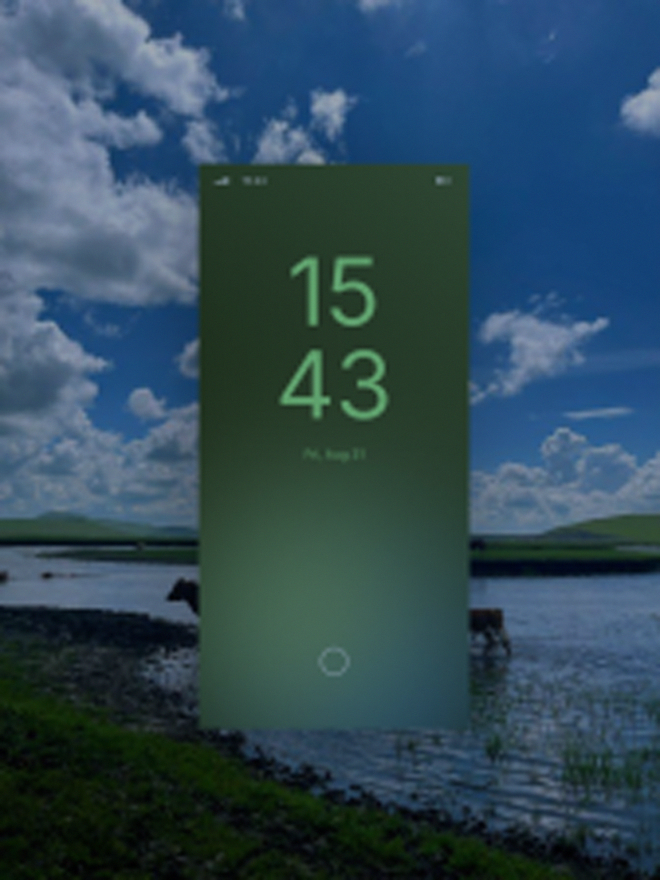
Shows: 15:43
